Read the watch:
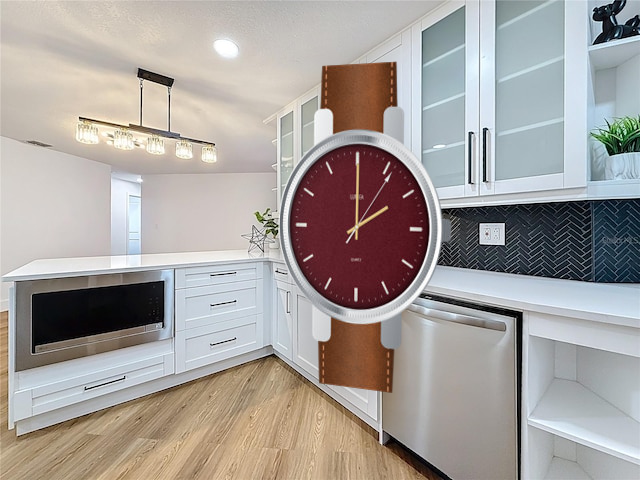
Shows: 2:00:06
